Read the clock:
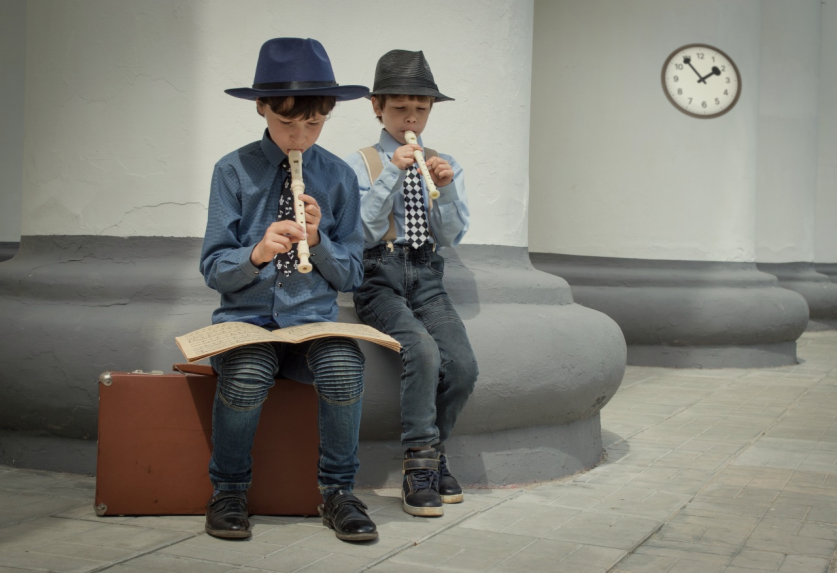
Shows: 1:54
